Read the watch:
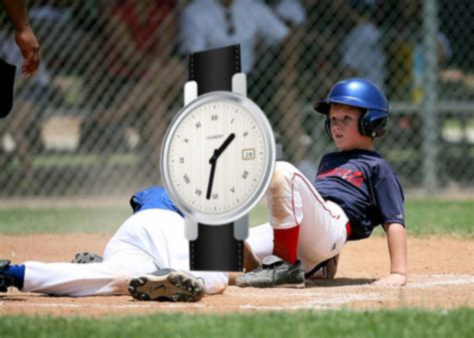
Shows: 1:32
